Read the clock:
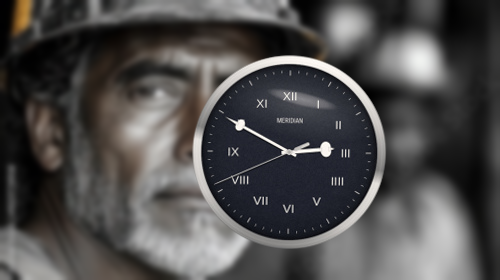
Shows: 2:49:41
